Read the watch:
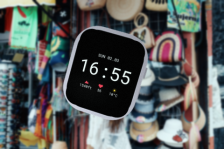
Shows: 16:55
